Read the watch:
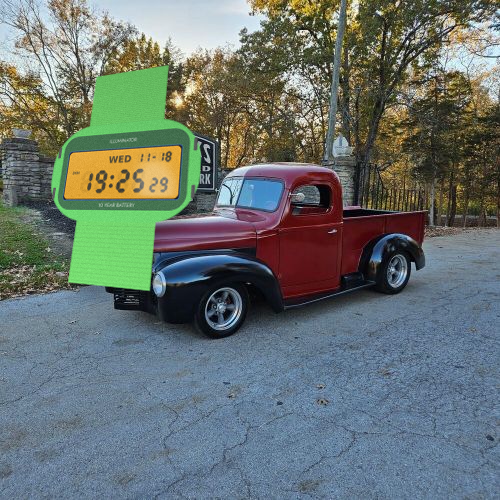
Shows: 19:25:29
